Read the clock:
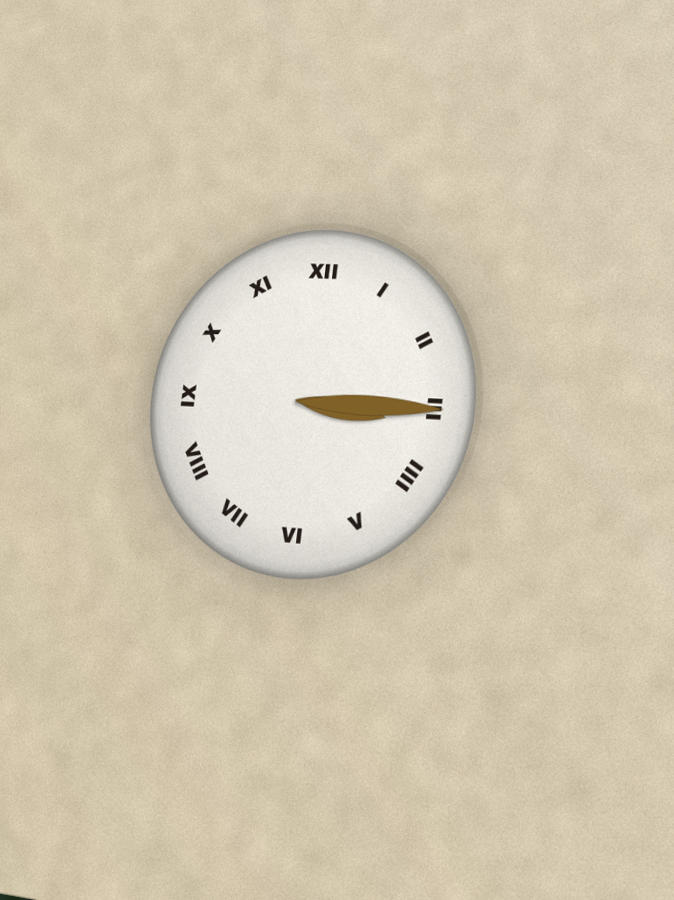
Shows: 3:15
